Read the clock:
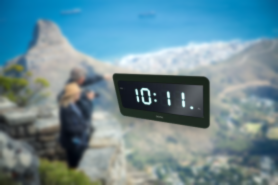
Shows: 10:11
